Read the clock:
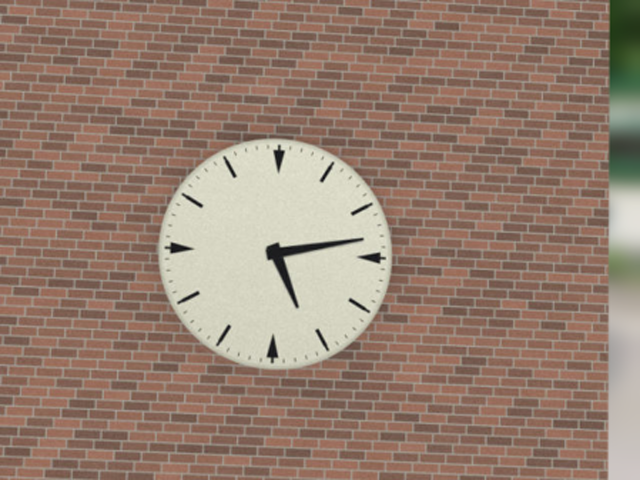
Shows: 5:13
